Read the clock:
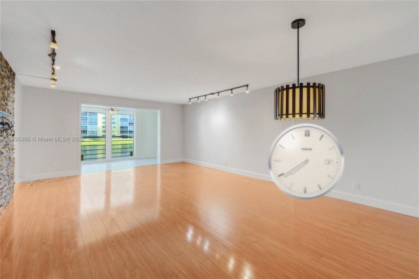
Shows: 7:39
